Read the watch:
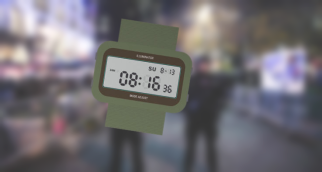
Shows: 8:16:36
